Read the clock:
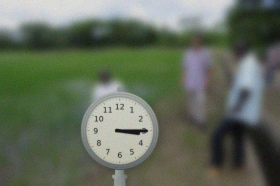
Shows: 3:15
